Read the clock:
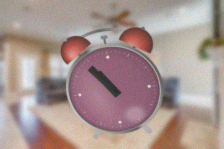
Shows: 10:54
